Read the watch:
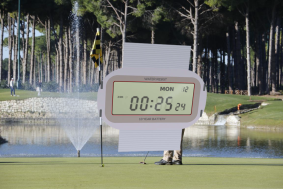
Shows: 0:25:24
